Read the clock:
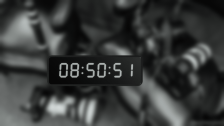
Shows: 8:50:51
